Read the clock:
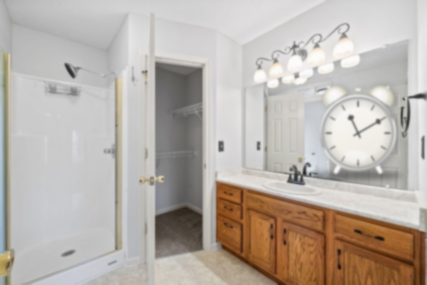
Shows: 11:10
